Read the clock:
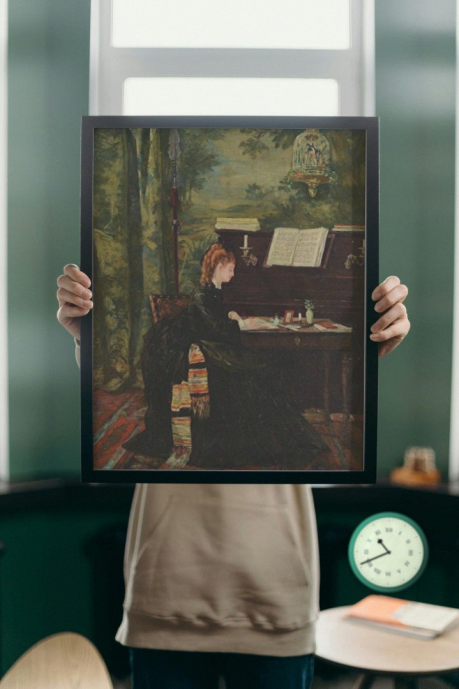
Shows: 10:41
